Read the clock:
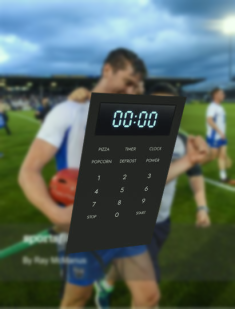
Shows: 0:00
